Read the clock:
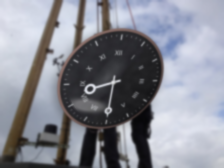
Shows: 8:30
